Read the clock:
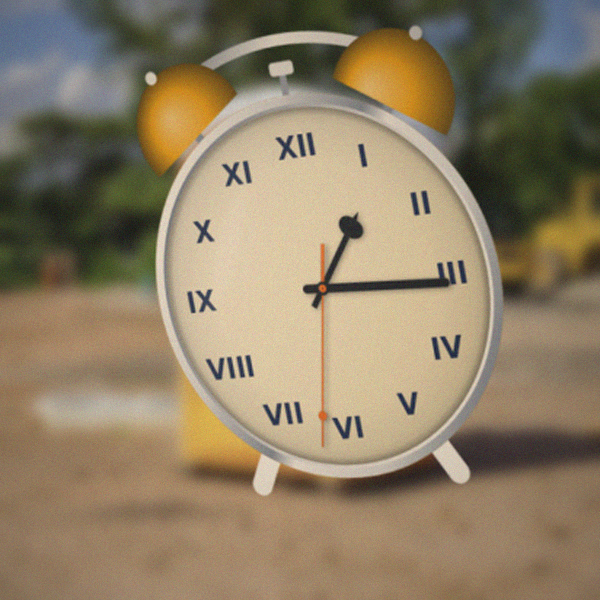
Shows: 1:15:32
